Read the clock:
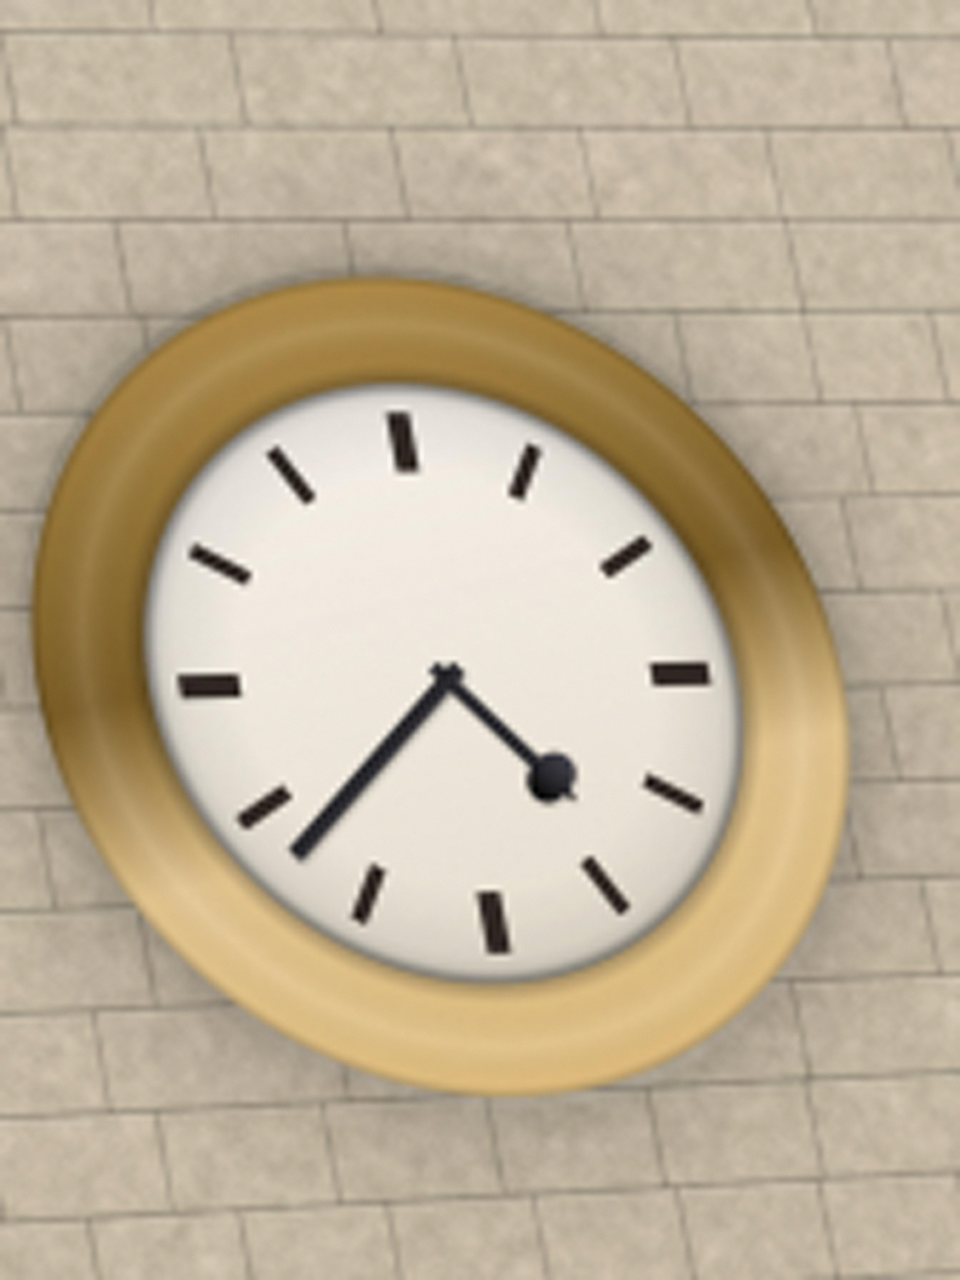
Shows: 4:38
